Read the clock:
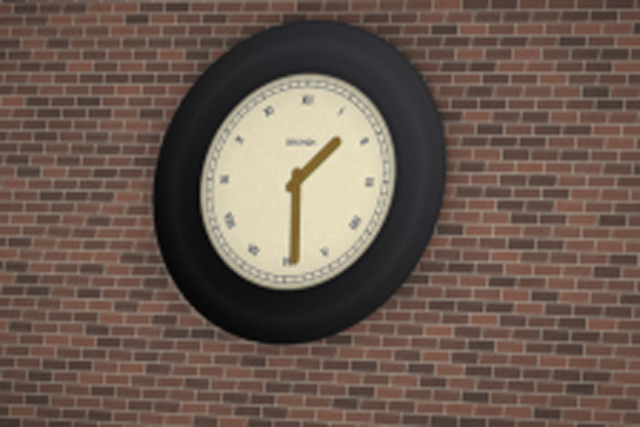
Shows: 1:29
